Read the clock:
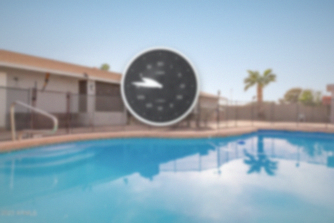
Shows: 9:46
